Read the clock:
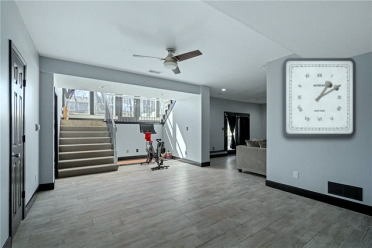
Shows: 1:10
